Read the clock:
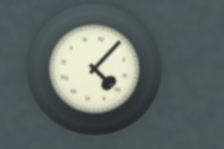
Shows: 4:05
